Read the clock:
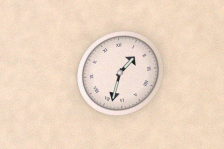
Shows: 1:33
